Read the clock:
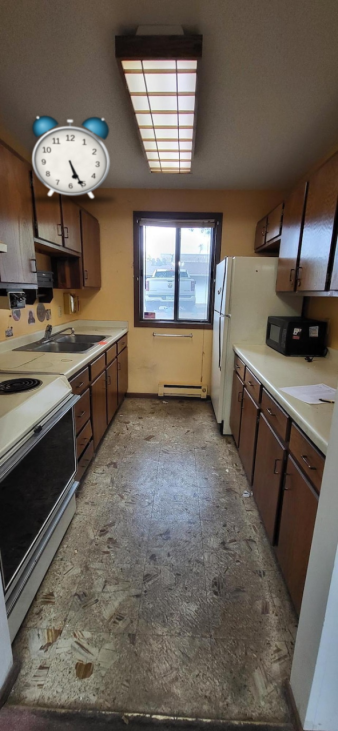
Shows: 5:26
